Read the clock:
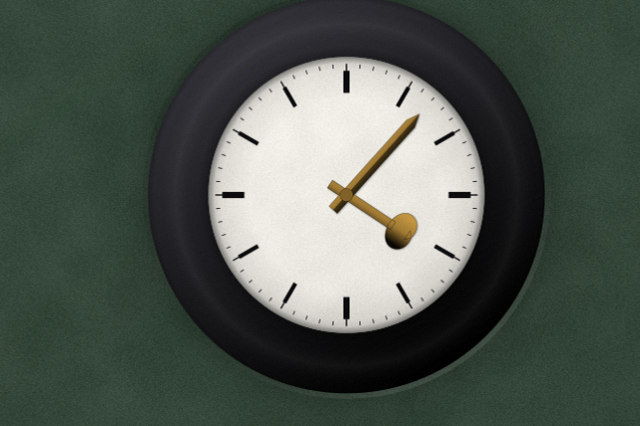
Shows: 4:07
